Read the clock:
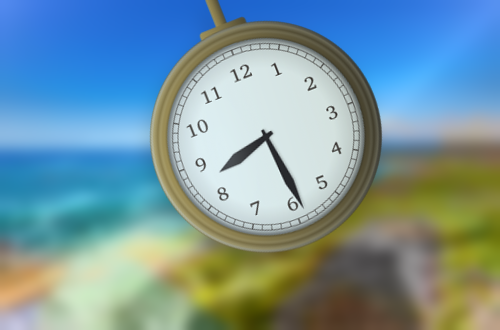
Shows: 8:29
